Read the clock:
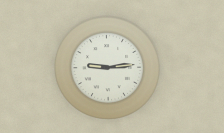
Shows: 9:14
